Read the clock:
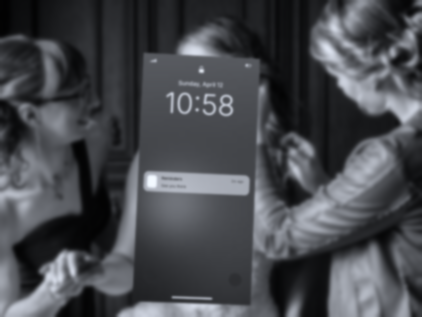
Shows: 10:58
